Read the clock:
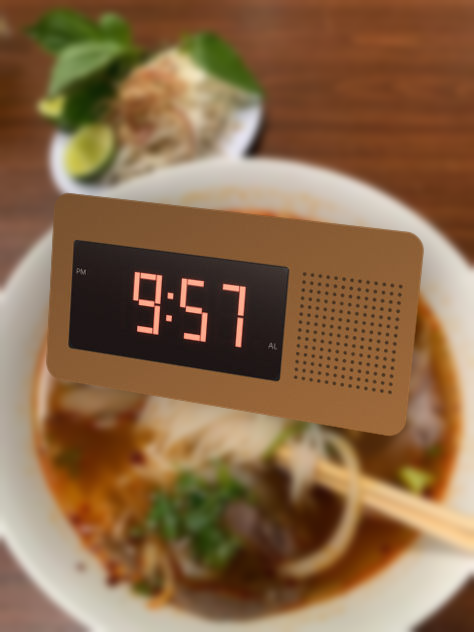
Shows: 9:57
